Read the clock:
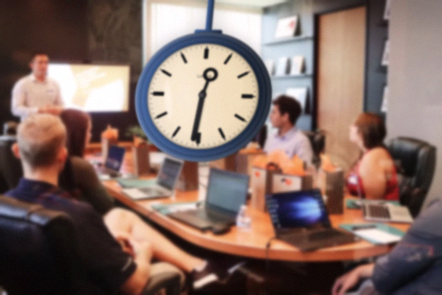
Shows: 12:31
